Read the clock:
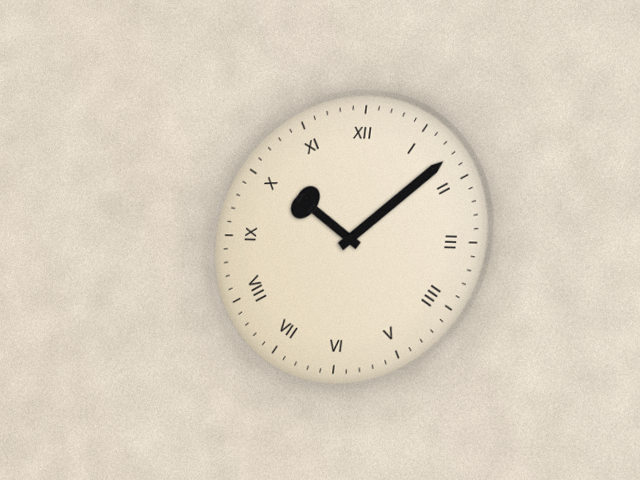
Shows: 10:08
